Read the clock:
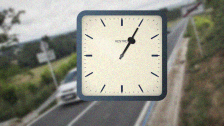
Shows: 1:05
